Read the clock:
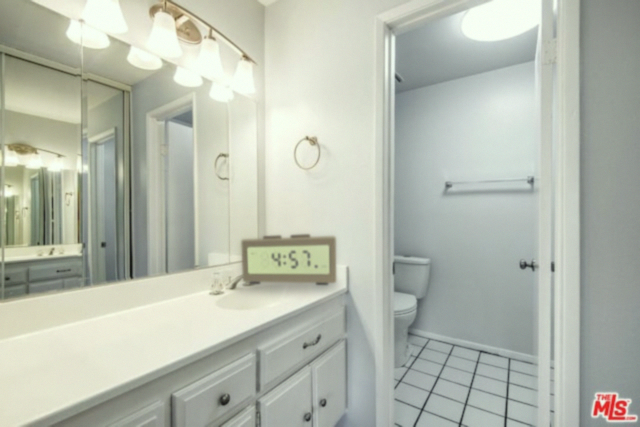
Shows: 4:57
